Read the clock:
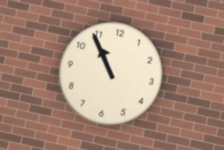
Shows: 10:54
